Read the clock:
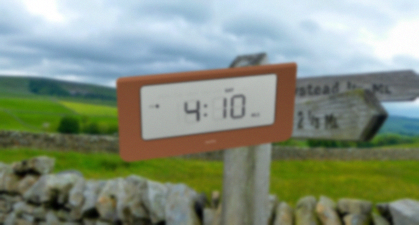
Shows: 4:10
